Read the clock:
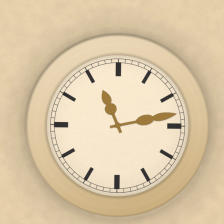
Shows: 11:13
